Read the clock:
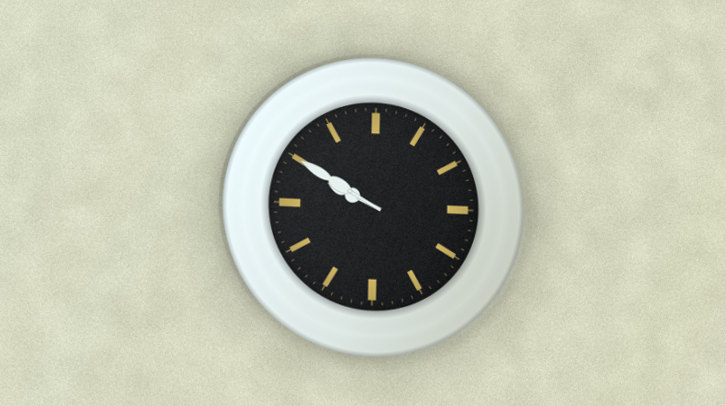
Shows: 9:50
